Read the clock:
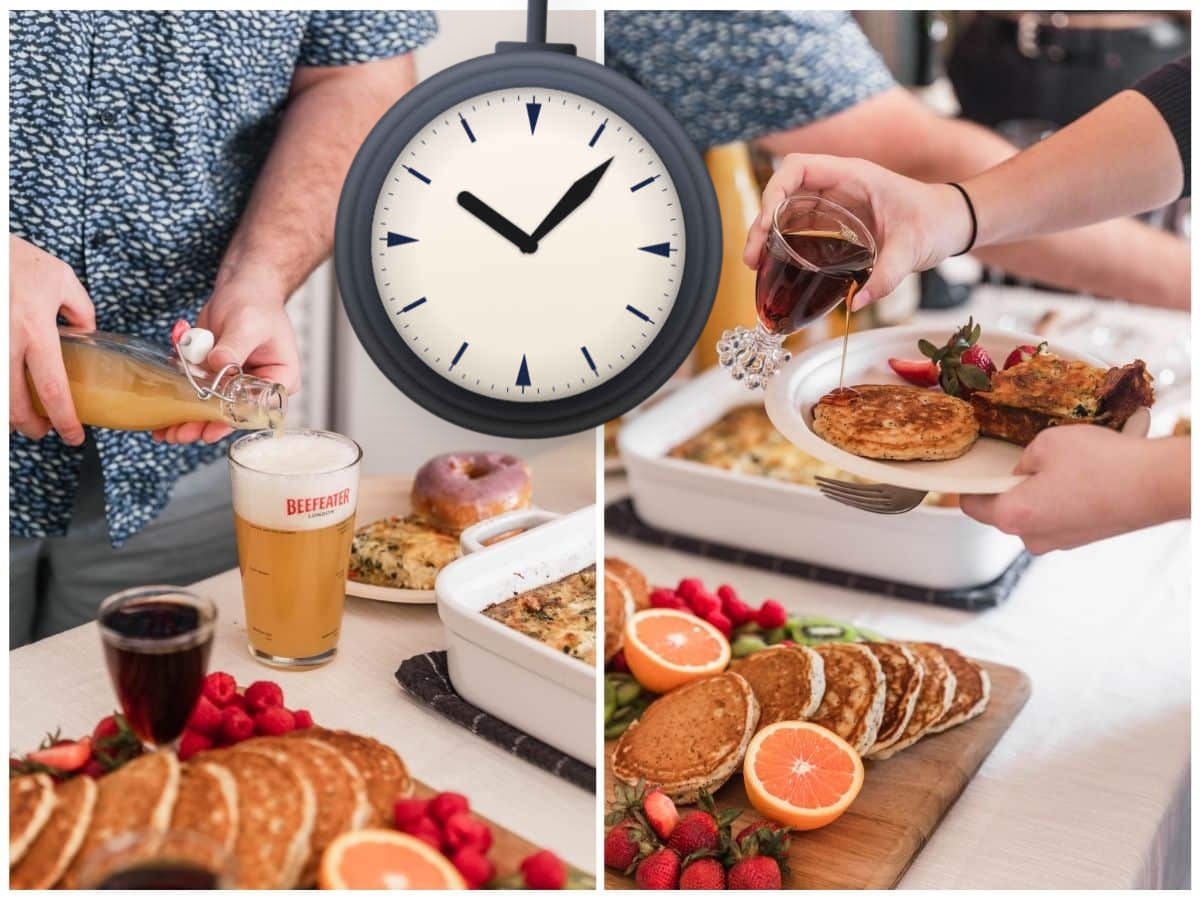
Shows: 10:07
